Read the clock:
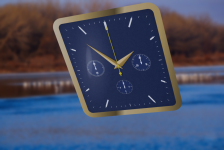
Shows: 1:53
